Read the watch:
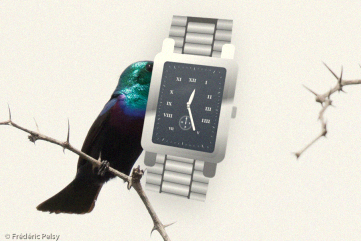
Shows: 12:26
